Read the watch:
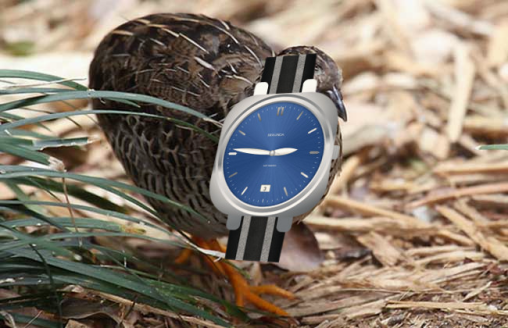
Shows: 2:46
